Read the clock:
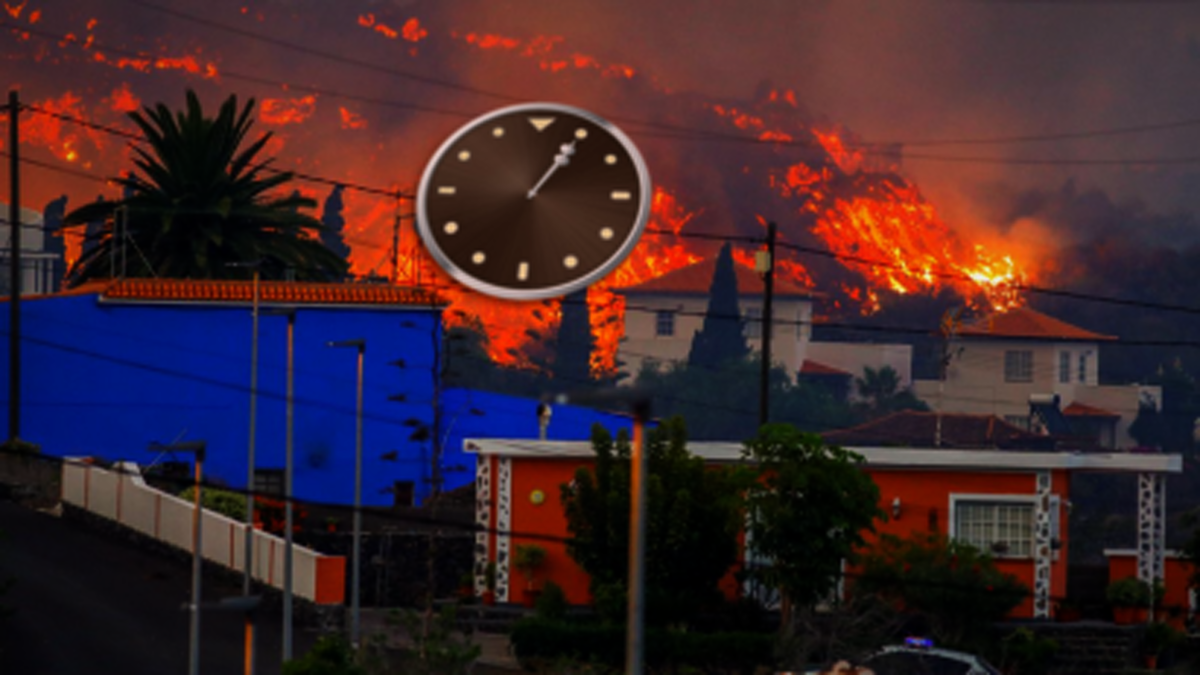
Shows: 1:05
